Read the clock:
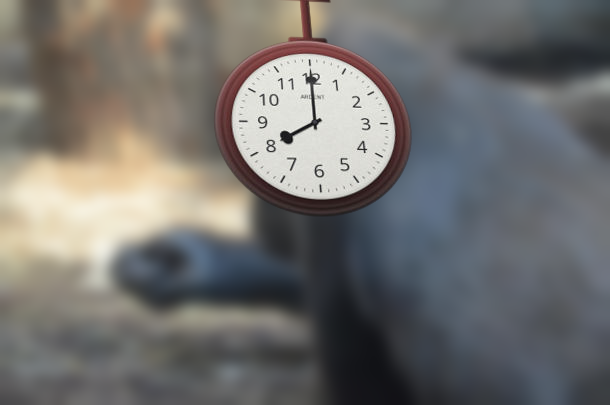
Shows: 8:00
